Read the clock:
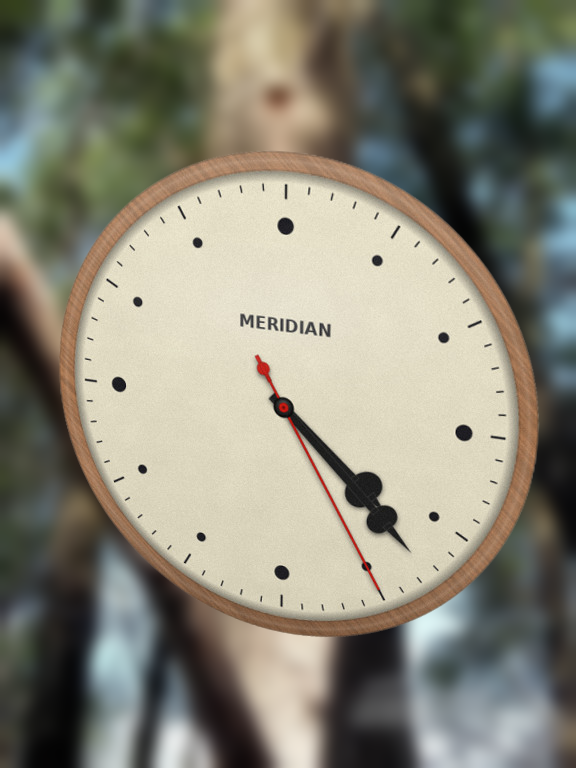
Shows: 4:22:25
